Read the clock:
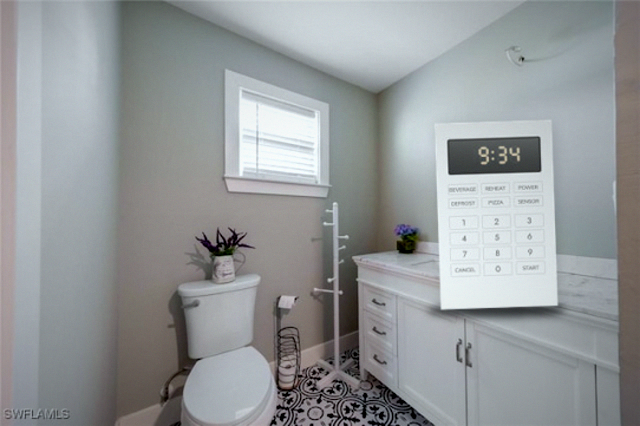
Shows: 9:34
